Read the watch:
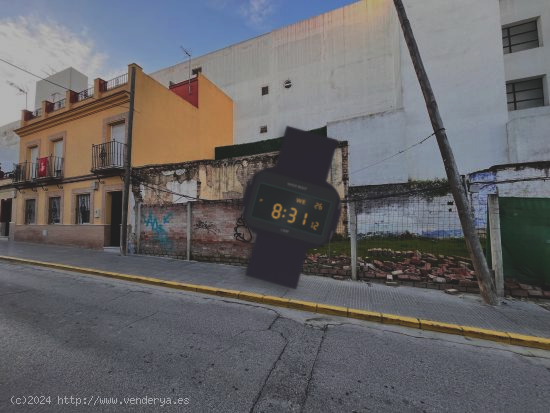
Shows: 8:31
